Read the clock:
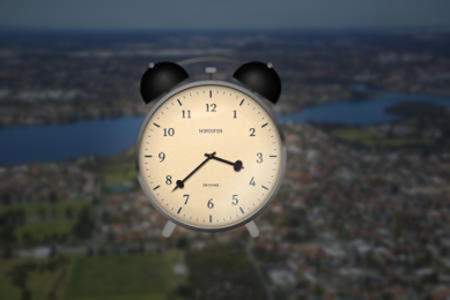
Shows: 3:38
